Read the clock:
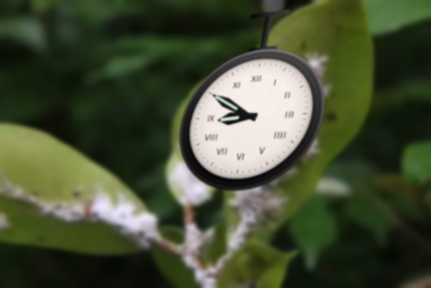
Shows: 8:50
